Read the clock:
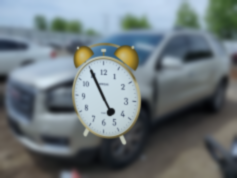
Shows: 4:55
